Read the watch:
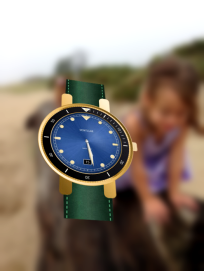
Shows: 5:28
